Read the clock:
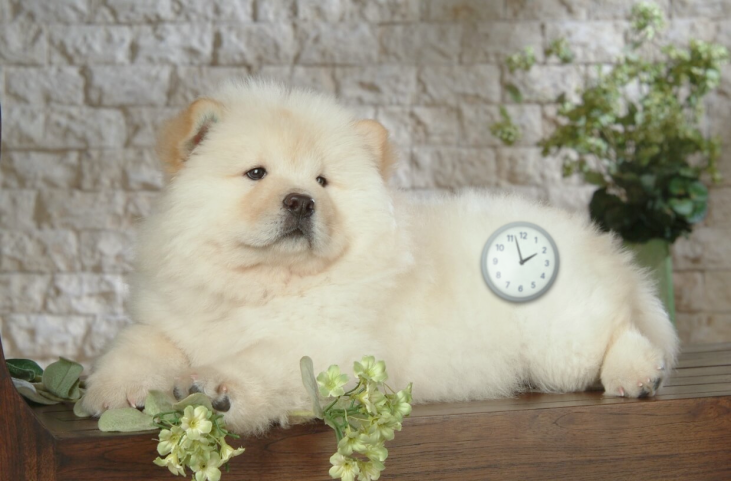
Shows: 1:57
